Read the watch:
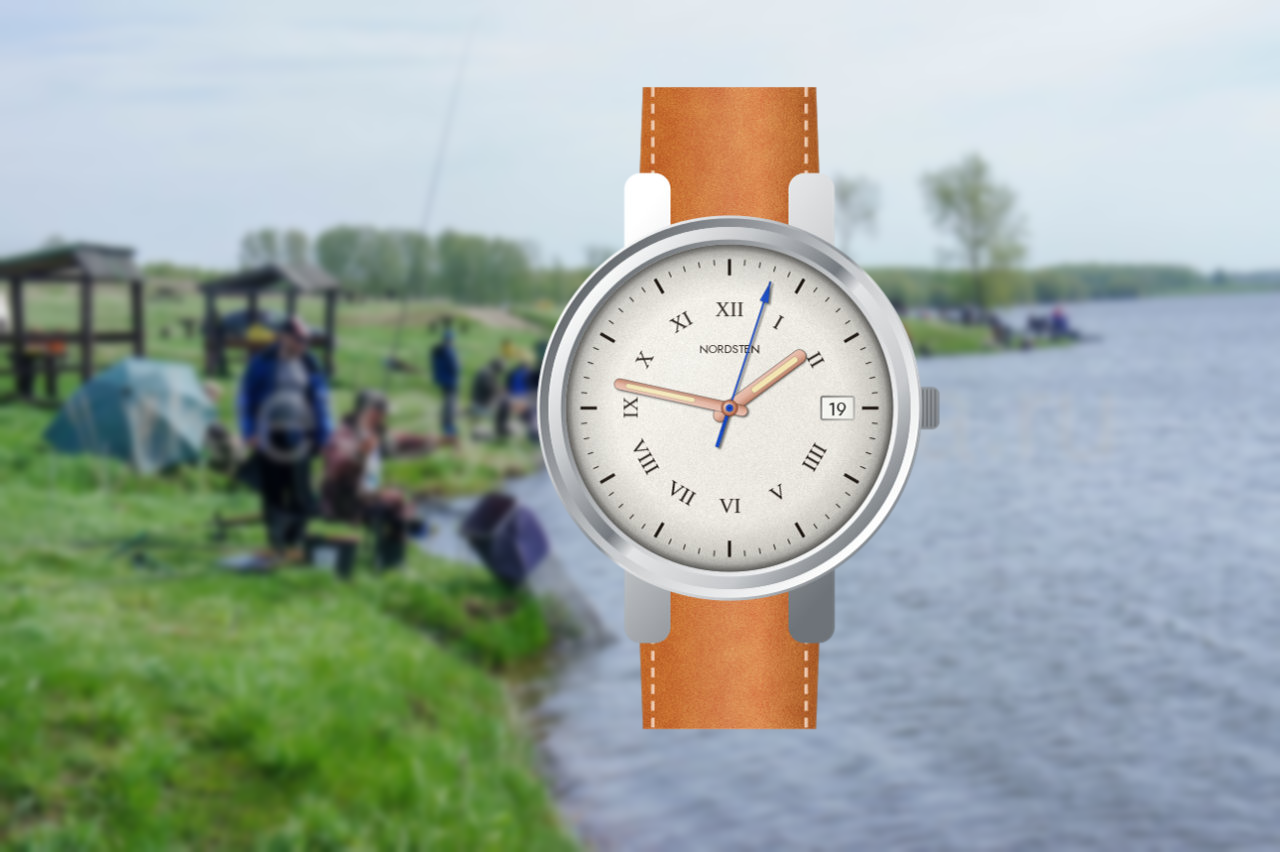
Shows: 1:47:03
